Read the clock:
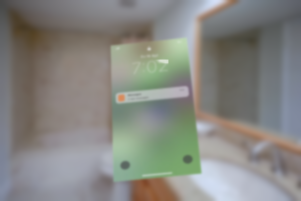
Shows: 7:02
